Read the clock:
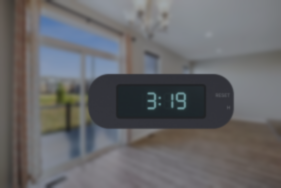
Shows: 3:19
